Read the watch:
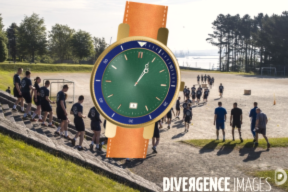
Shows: 1:04
